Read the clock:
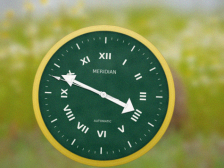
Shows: 3:48:48
